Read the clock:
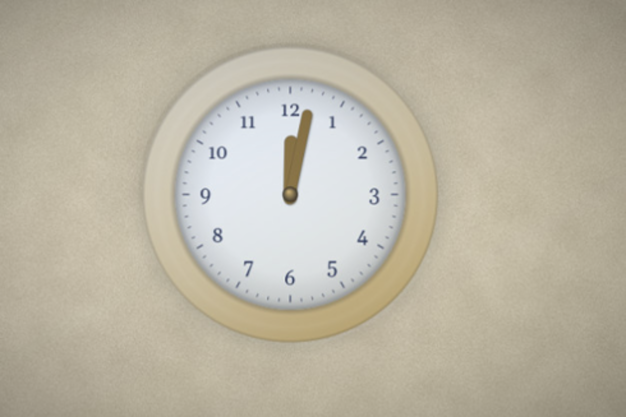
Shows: 12:02
